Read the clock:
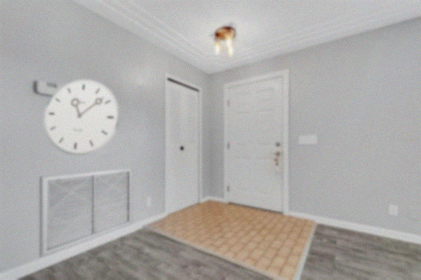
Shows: 11:08
